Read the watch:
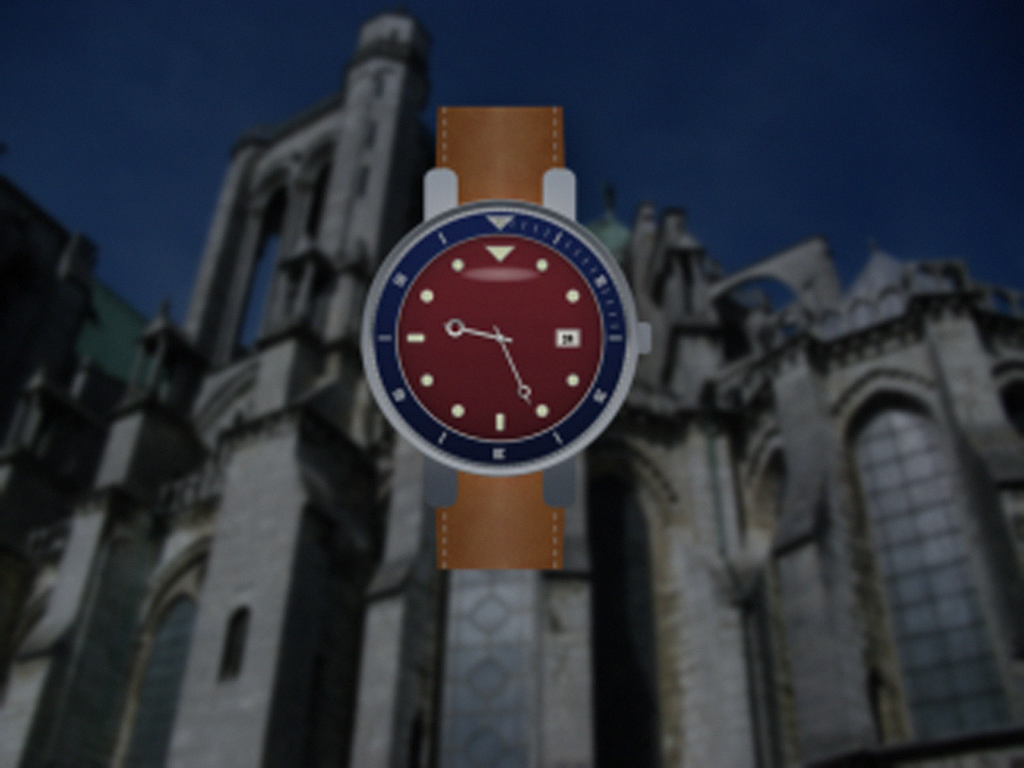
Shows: 9:26
